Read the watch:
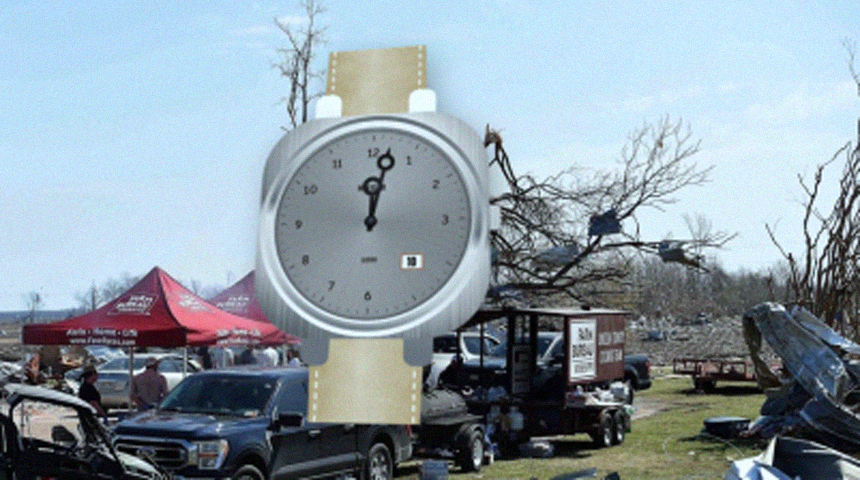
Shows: 12:02
